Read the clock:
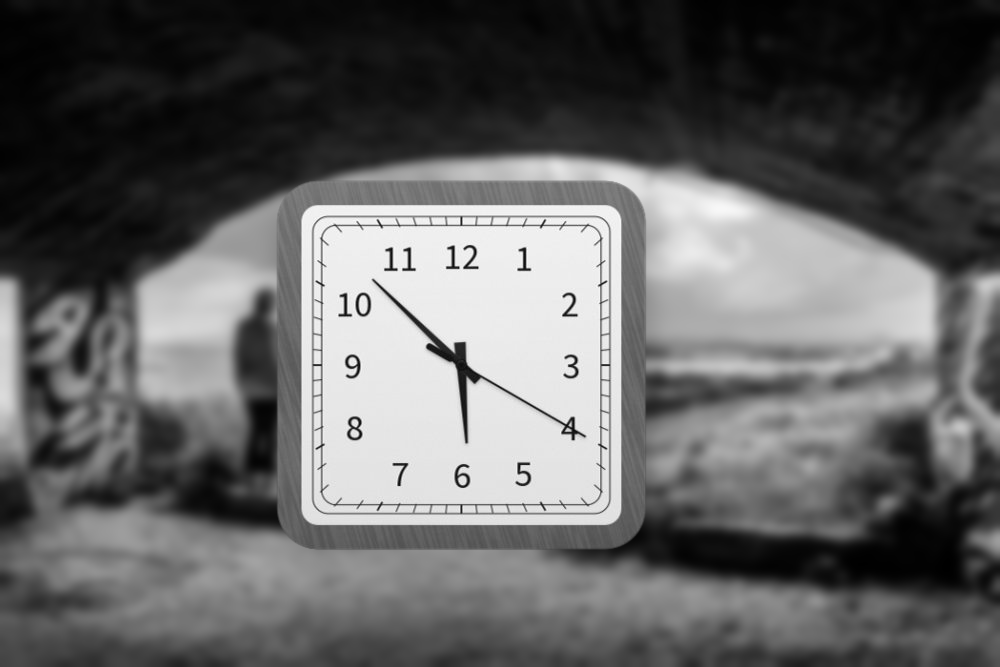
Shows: 5:52:20
